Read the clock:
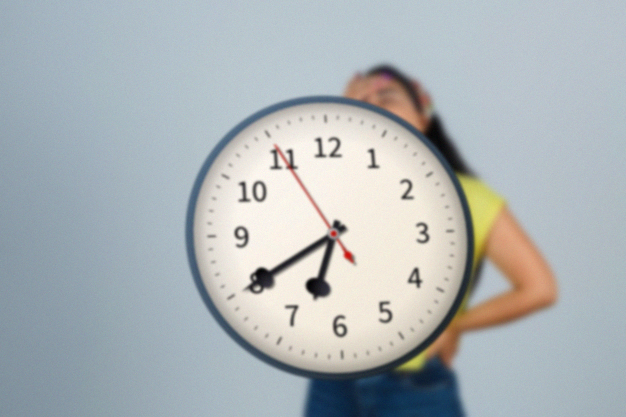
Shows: 6:39:55
